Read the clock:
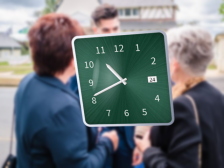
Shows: 10:41
